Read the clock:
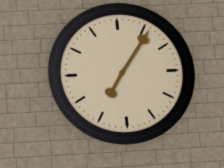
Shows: 7:06
